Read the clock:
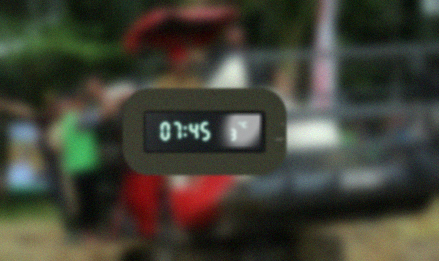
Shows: 7:45
